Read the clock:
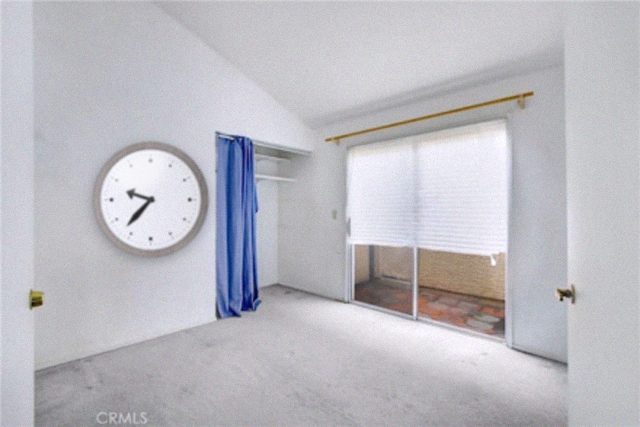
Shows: 9:37
